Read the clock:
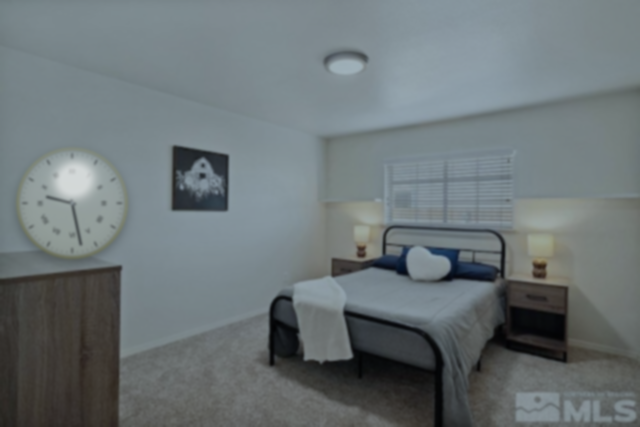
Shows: 9:28
